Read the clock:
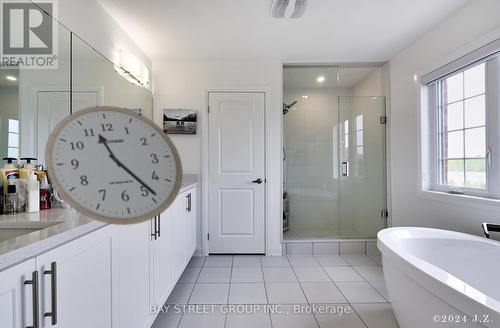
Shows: 11:24
